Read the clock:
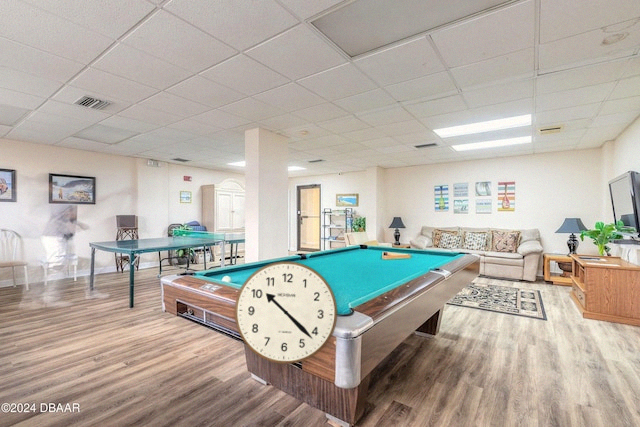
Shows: 10:22
